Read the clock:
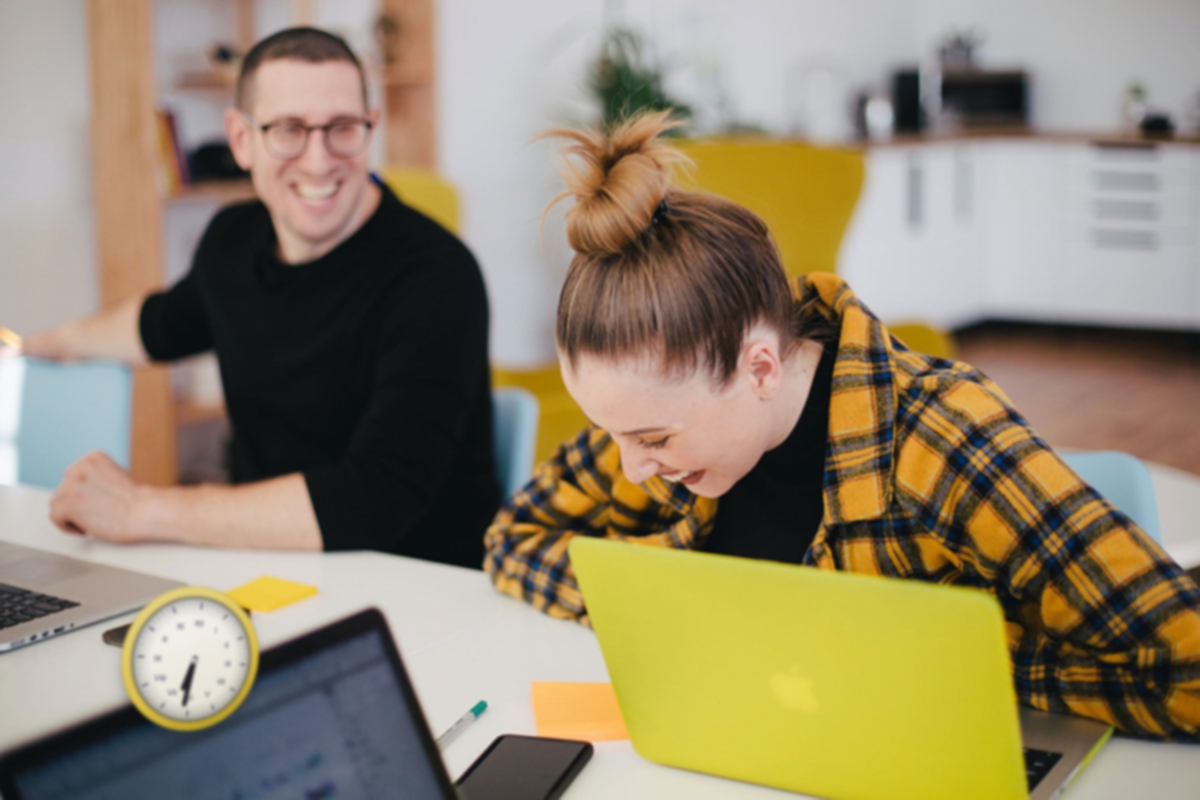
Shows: 6:31
